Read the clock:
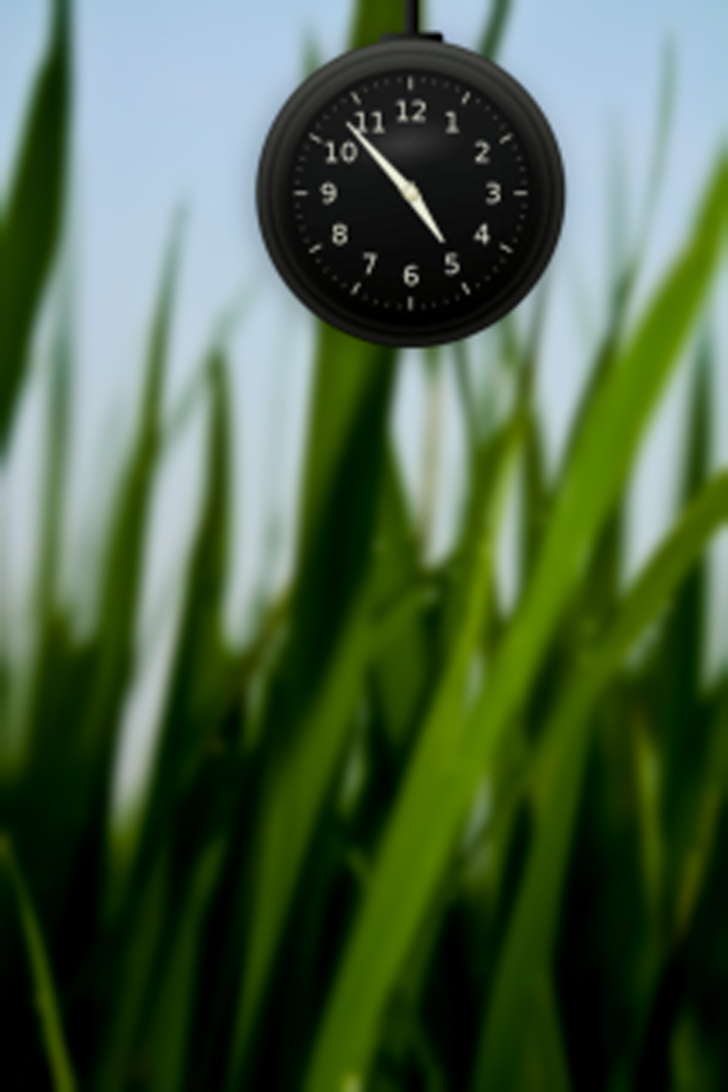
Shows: 4:53
